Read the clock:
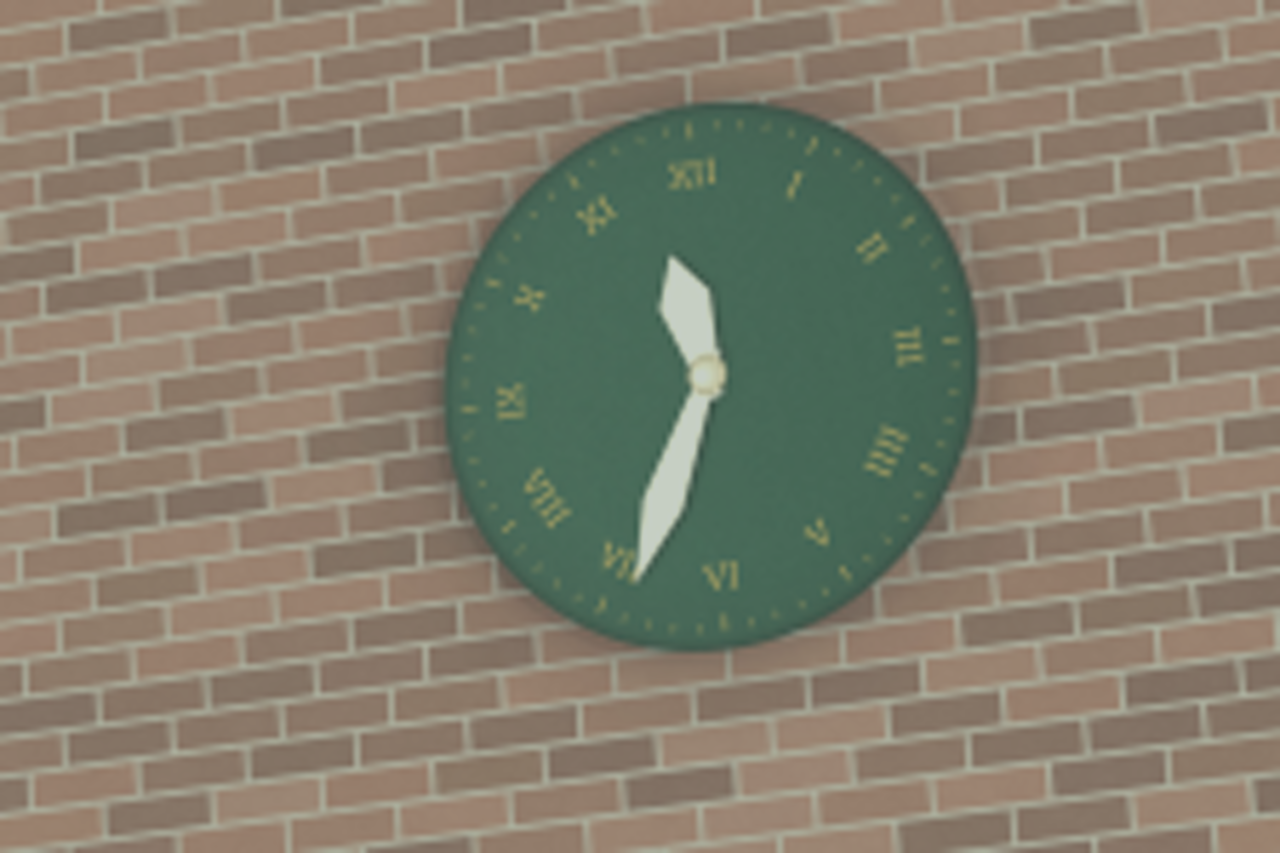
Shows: 11:34
